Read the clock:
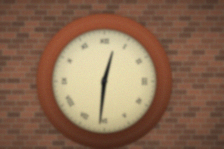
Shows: 12:31
